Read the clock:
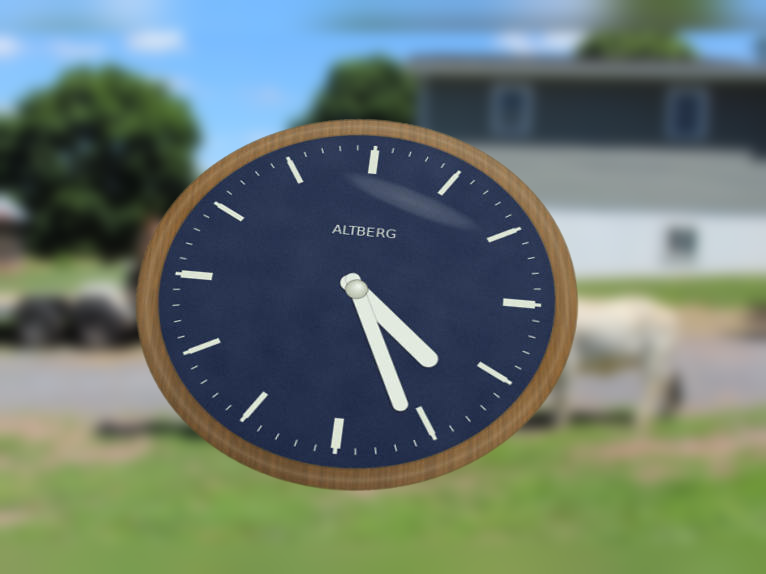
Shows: 4:26
